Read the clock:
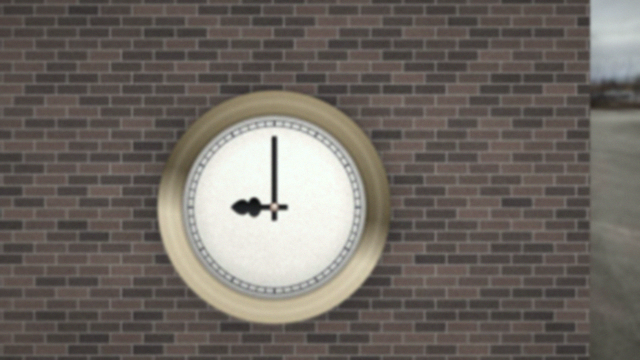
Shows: 9:00
